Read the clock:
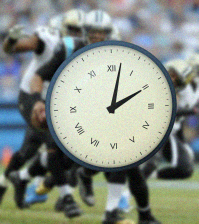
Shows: 2:02
